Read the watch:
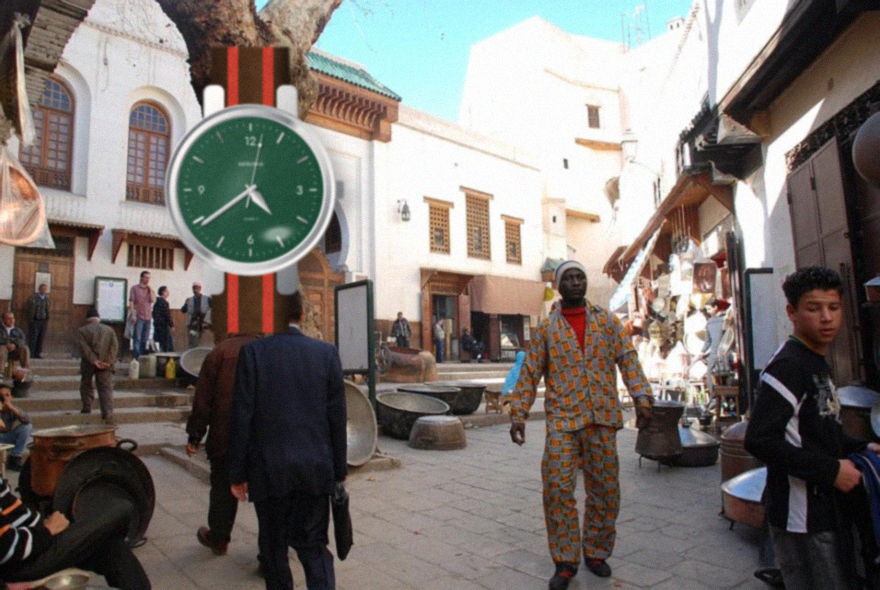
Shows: 4:39:02
